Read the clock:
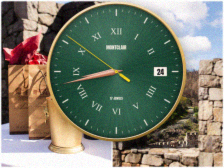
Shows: 8:42:51
